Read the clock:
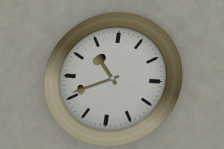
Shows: 10:41
